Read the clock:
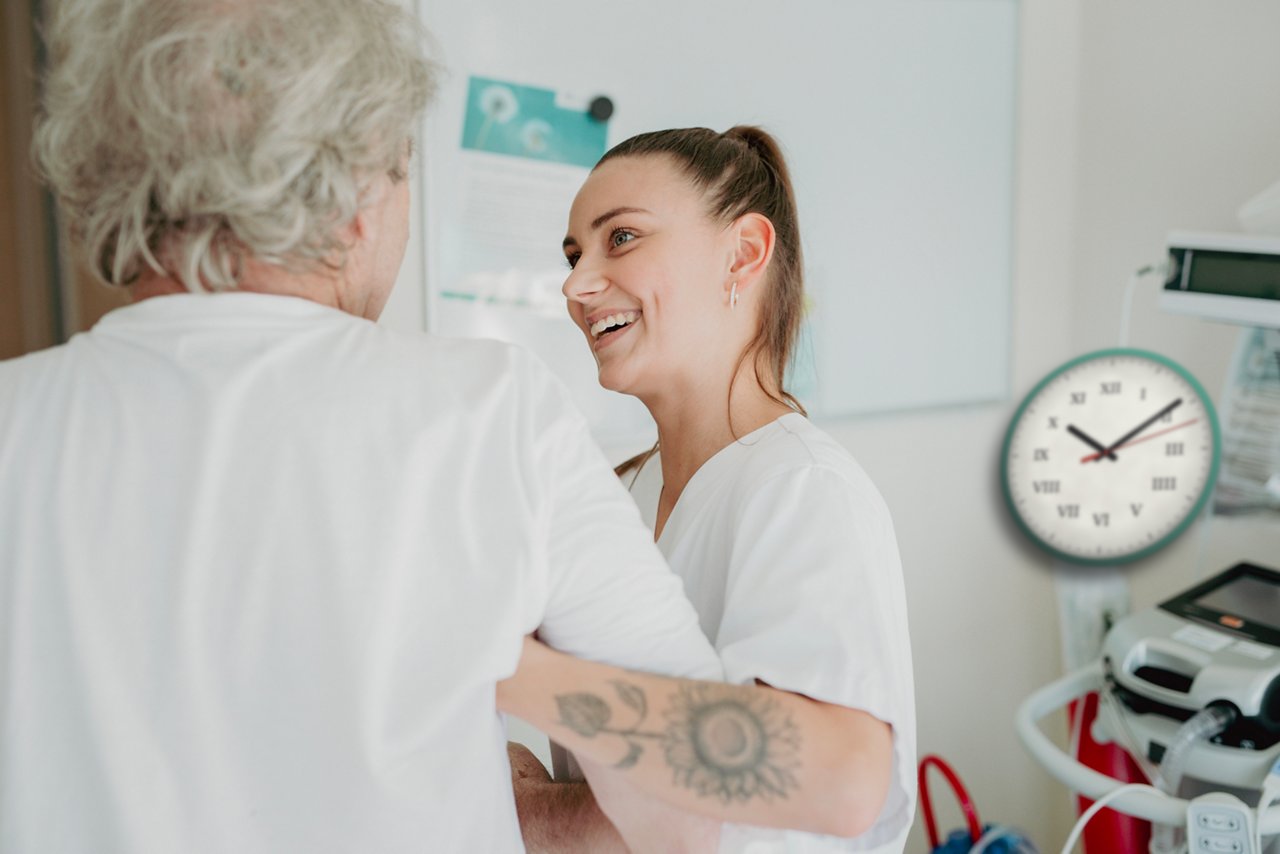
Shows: 10:09:12
